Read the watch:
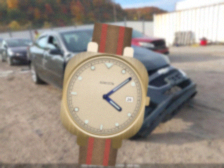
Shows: 4:08
